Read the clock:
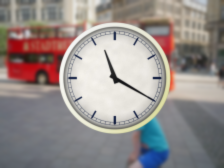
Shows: 11:20
